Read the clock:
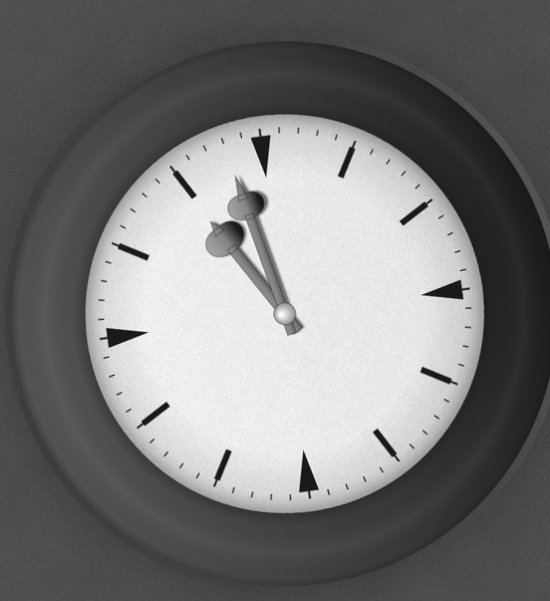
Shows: 10:58
